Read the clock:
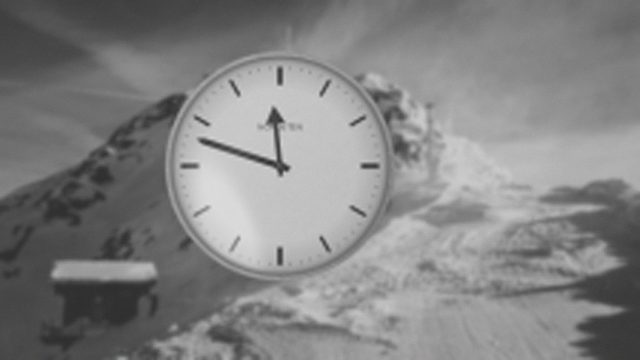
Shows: 11:48
